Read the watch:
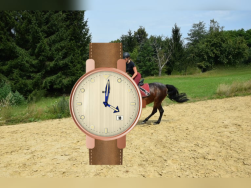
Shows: 4:01
